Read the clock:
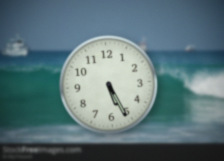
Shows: 5:26
